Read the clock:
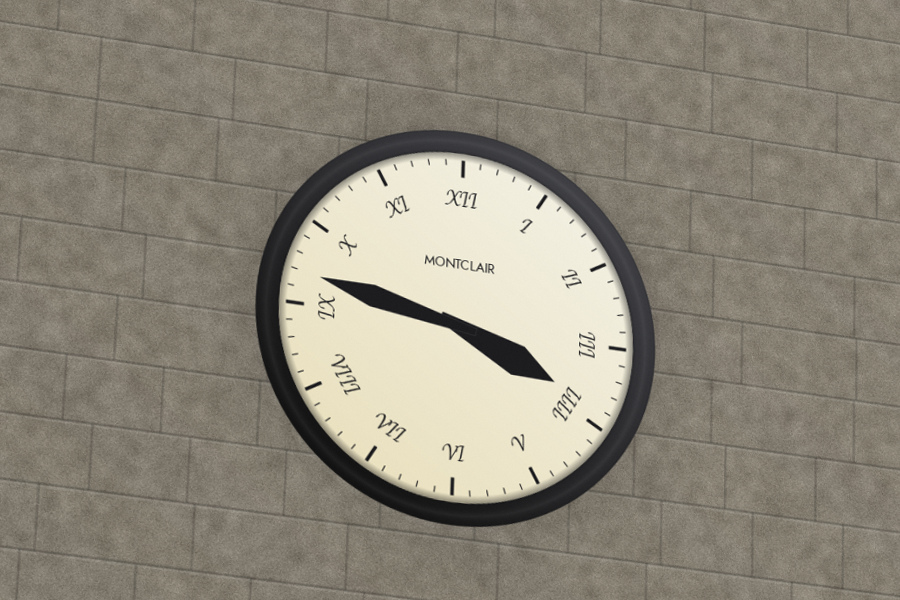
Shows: 3:47
